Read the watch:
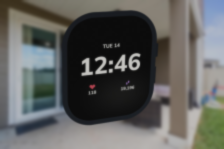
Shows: 12:46
